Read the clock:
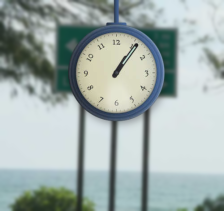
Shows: 1:06
